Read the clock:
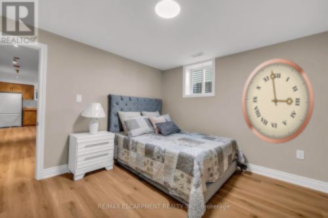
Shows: 2:58
